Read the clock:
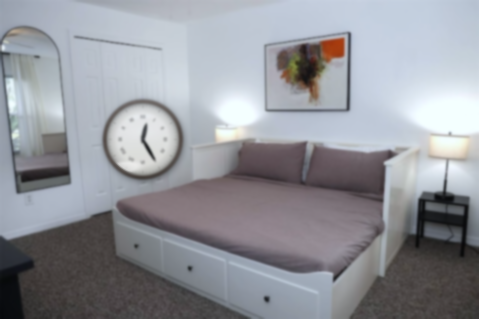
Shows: 12:25
